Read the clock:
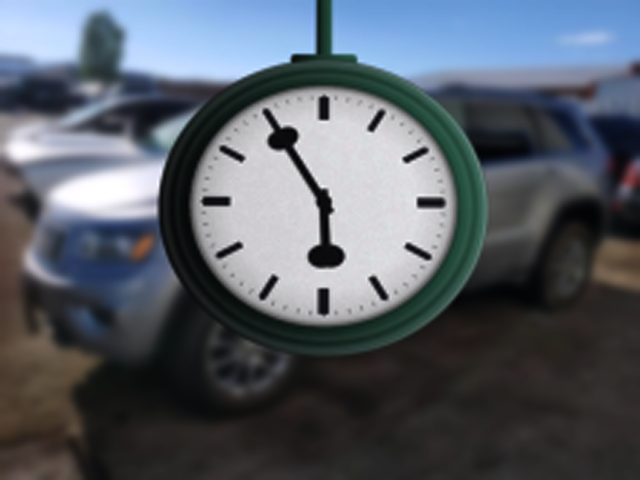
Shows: 5:55
